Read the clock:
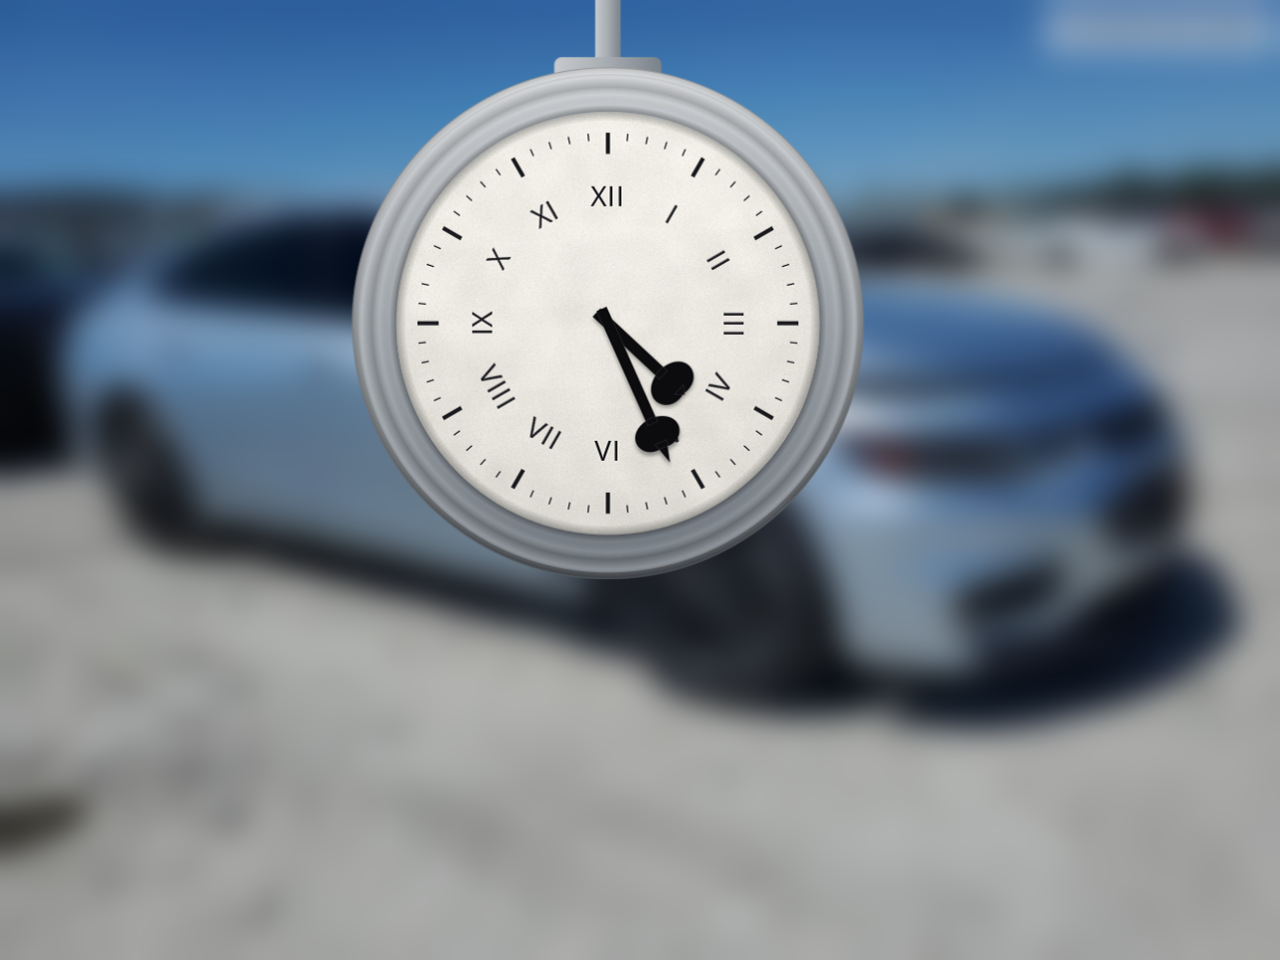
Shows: 4:26
